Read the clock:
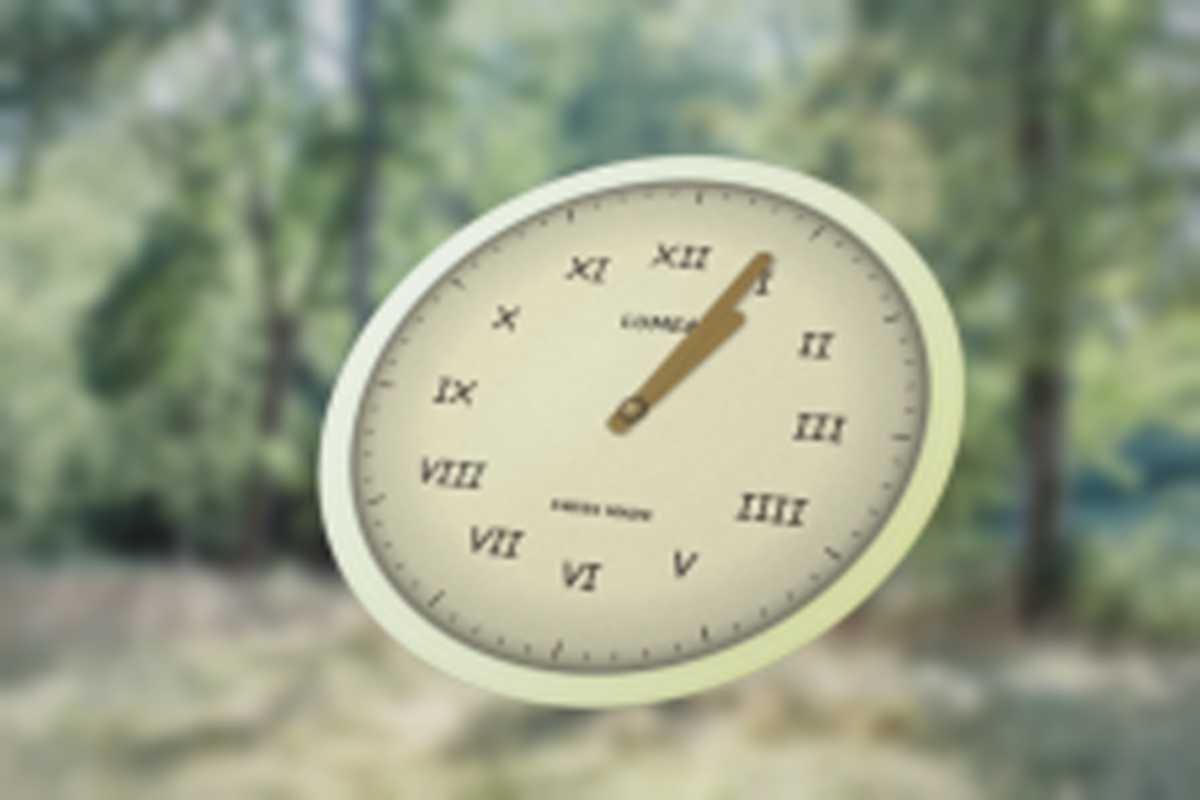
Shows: 1:04
